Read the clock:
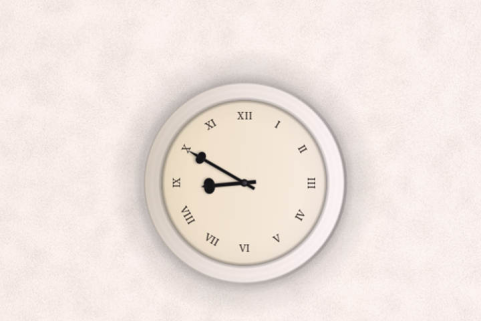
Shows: 8:50
